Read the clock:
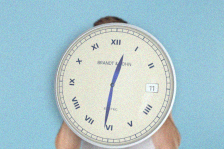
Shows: 12:31
